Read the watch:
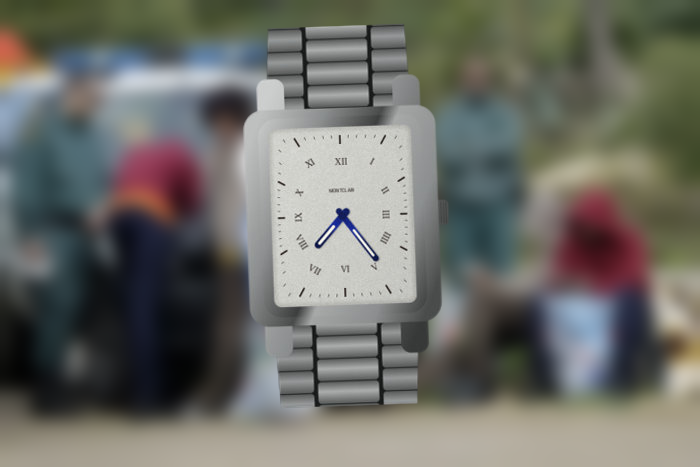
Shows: 7:24
